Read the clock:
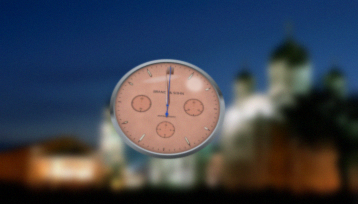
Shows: 11:59
